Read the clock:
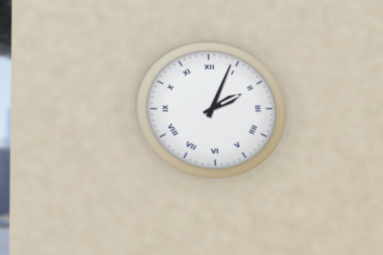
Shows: 2:04
